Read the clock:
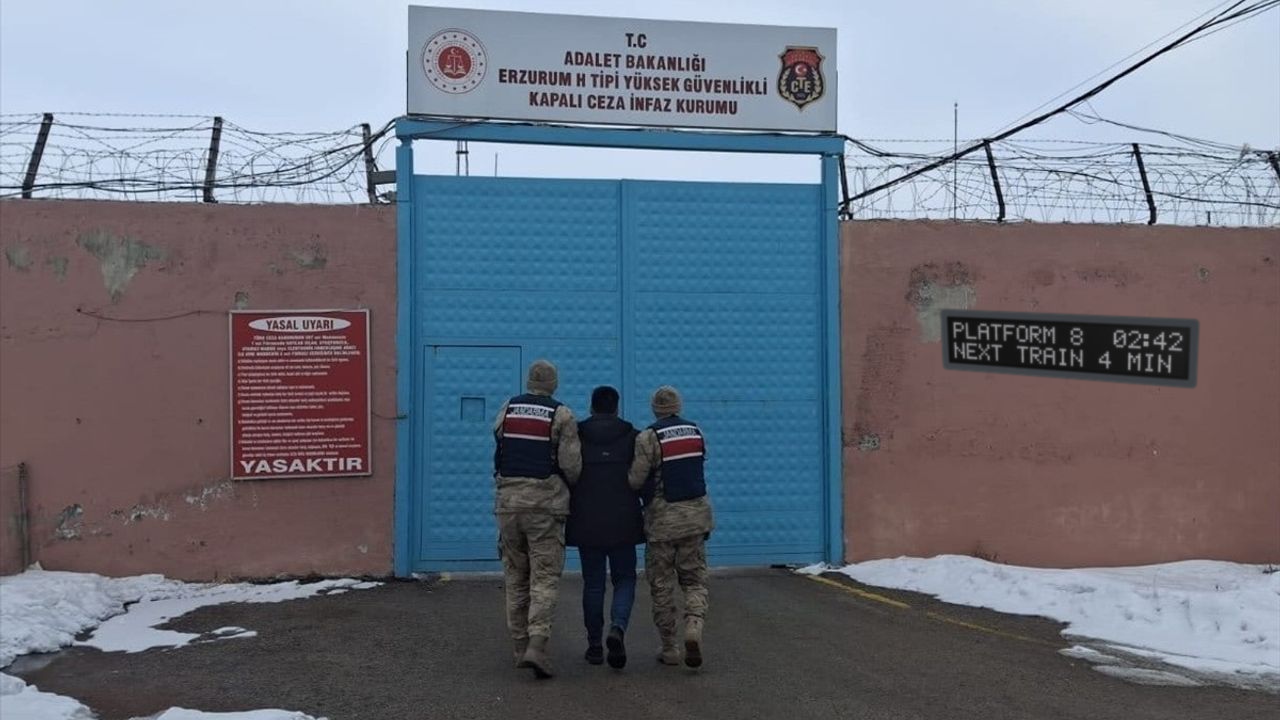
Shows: 2:42
